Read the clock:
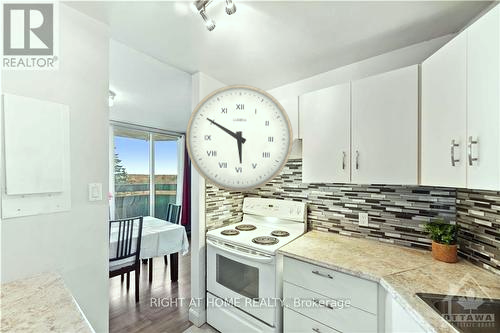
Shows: 5:50
